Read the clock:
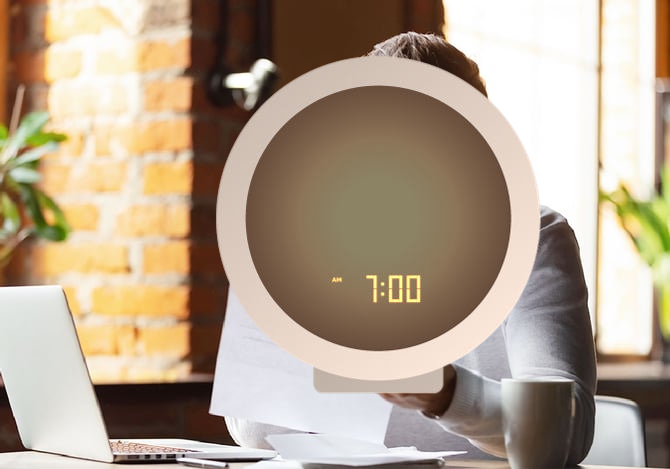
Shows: 7:00
